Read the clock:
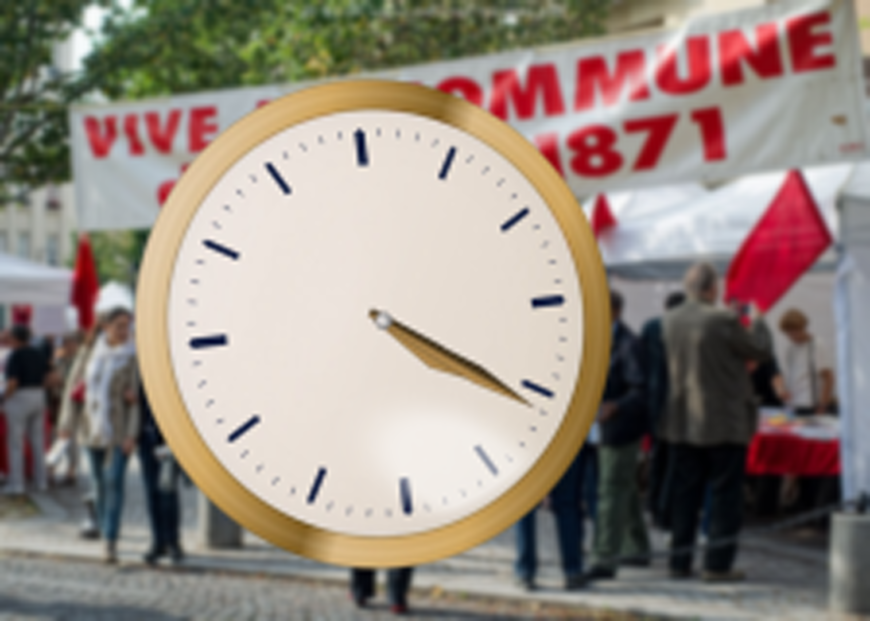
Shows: 4:21
